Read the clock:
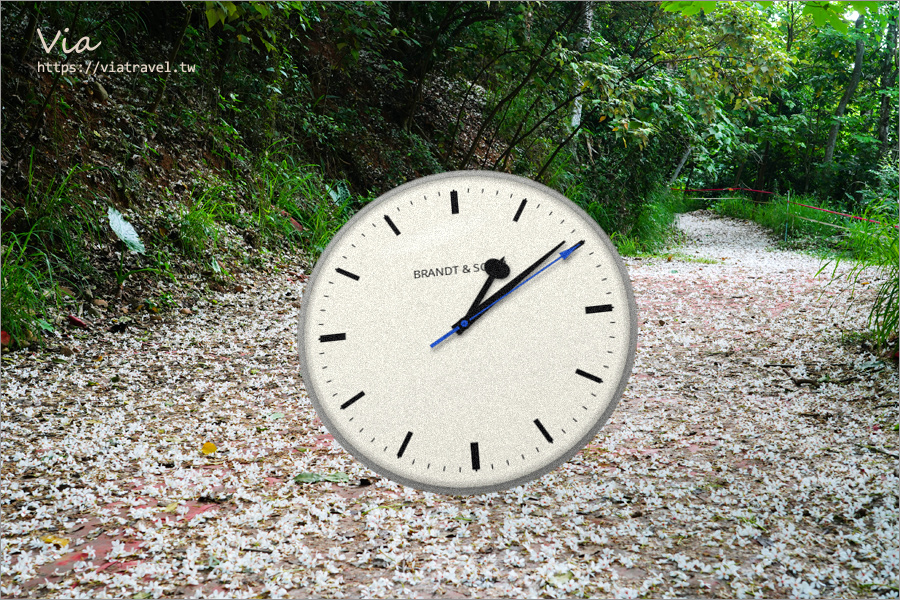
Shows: 1:09:10
